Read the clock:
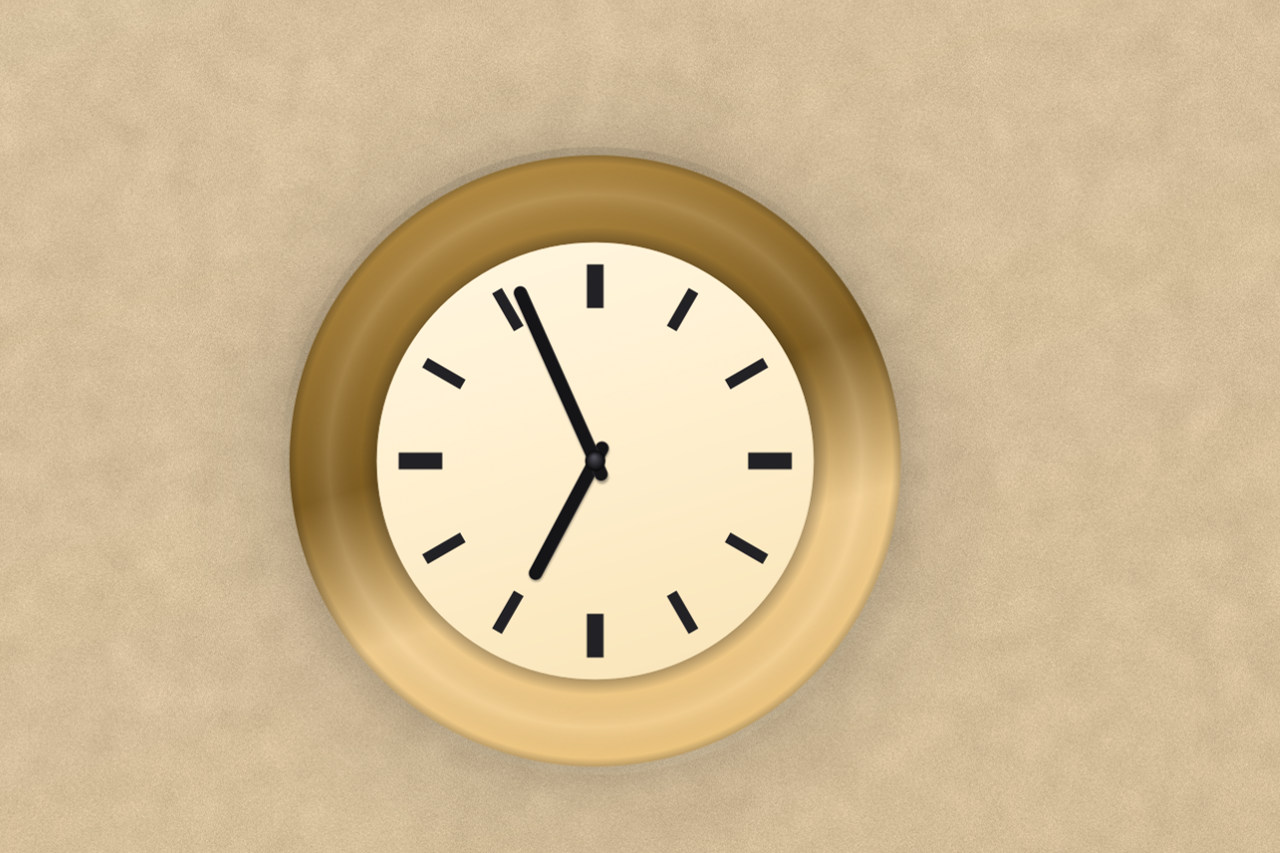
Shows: 6:56
